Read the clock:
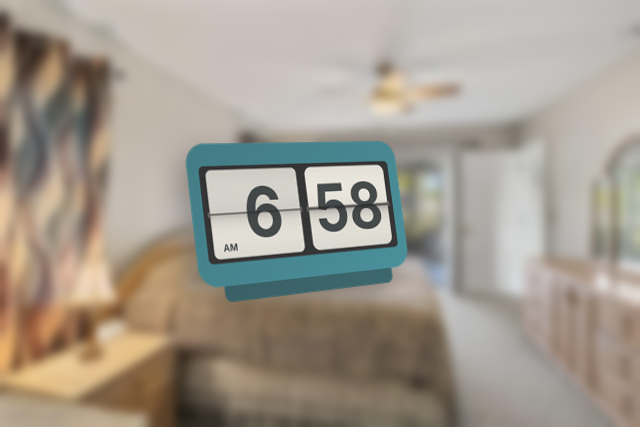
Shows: 6:58
